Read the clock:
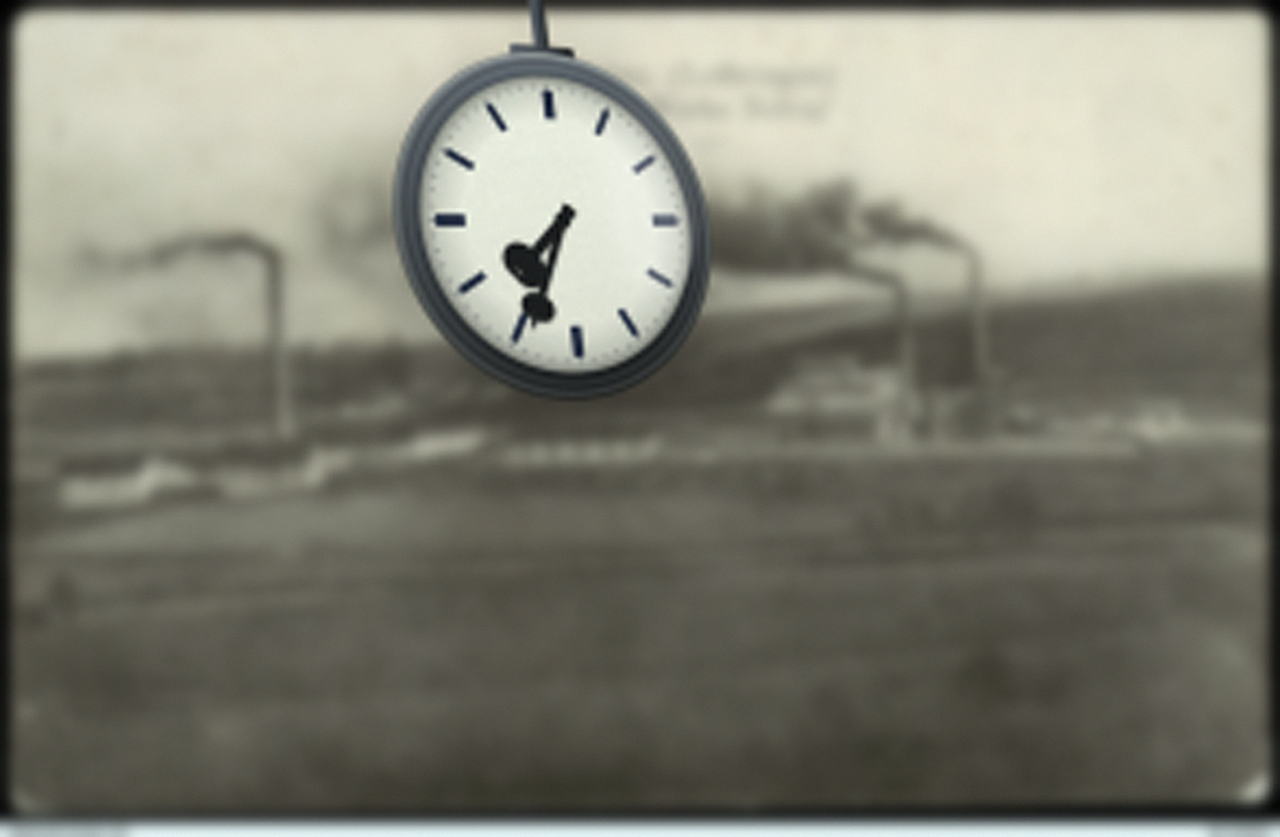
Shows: 7:34
